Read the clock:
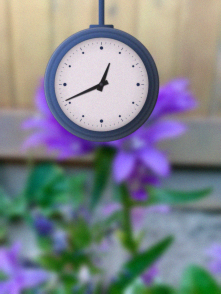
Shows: 12:41
